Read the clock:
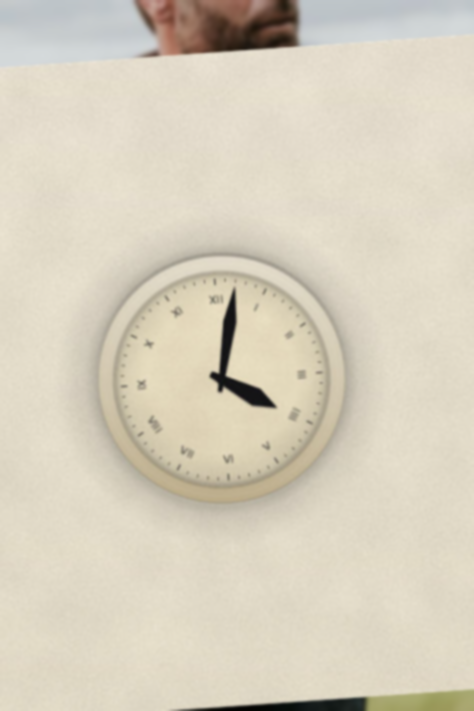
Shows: 4:02
